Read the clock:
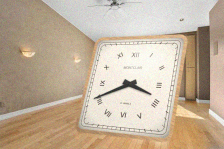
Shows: 3:41
